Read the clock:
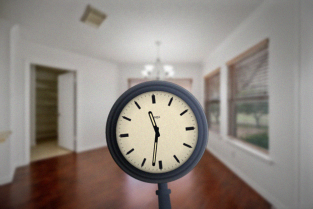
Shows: 11:32
